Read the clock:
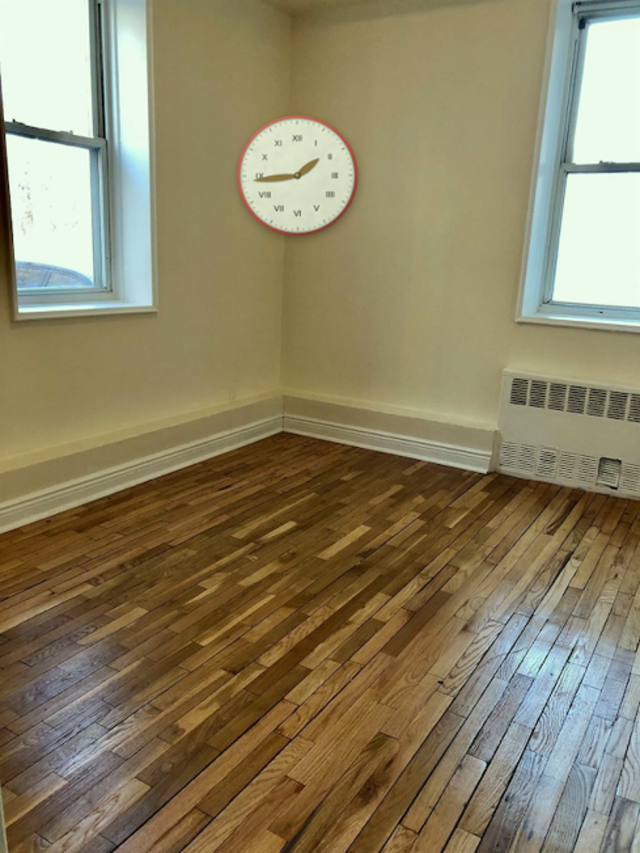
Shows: 1:44
